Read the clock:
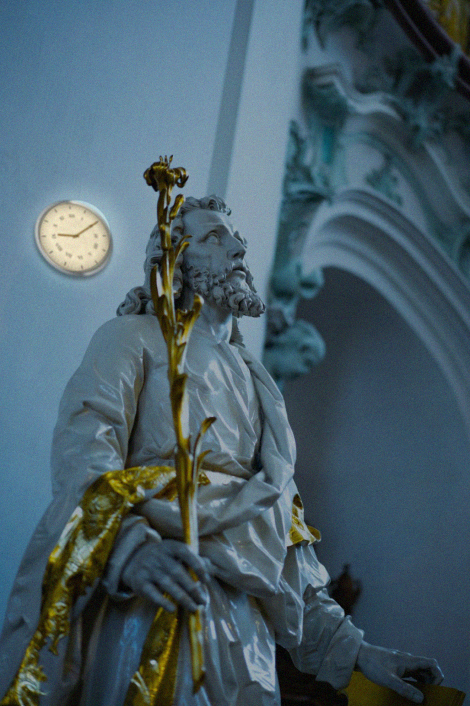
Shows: 9:10
